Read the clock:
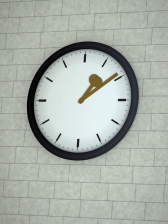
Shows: 1:09
